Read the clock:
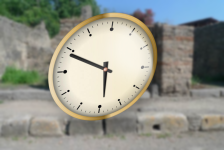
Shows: 5:49
